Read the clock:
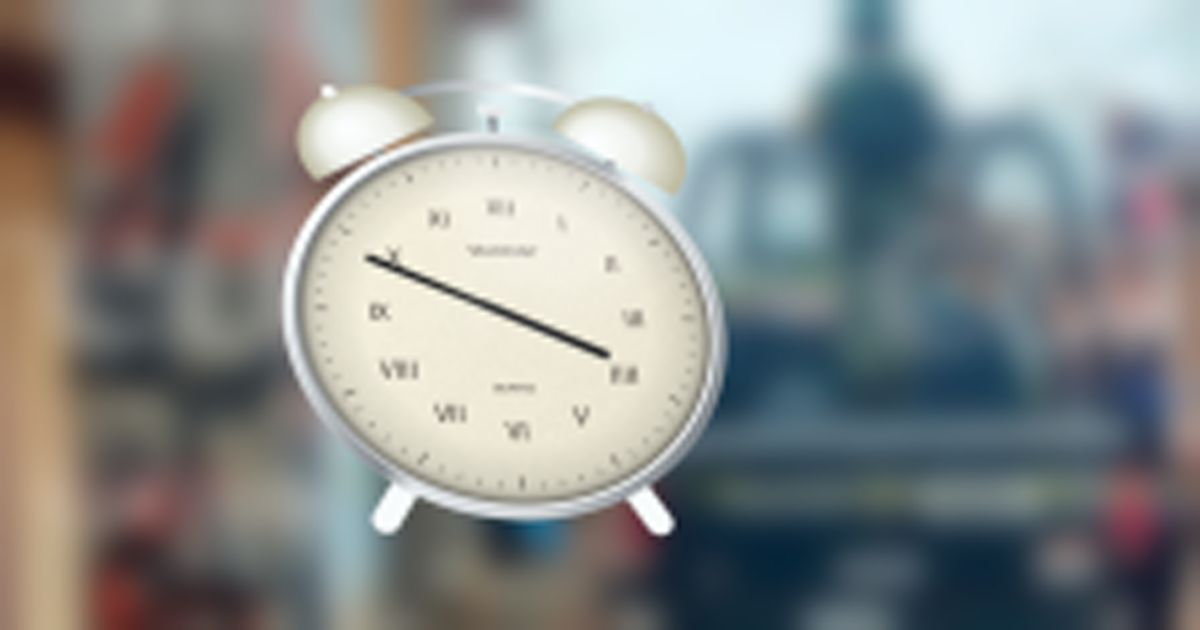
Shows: 3:49
